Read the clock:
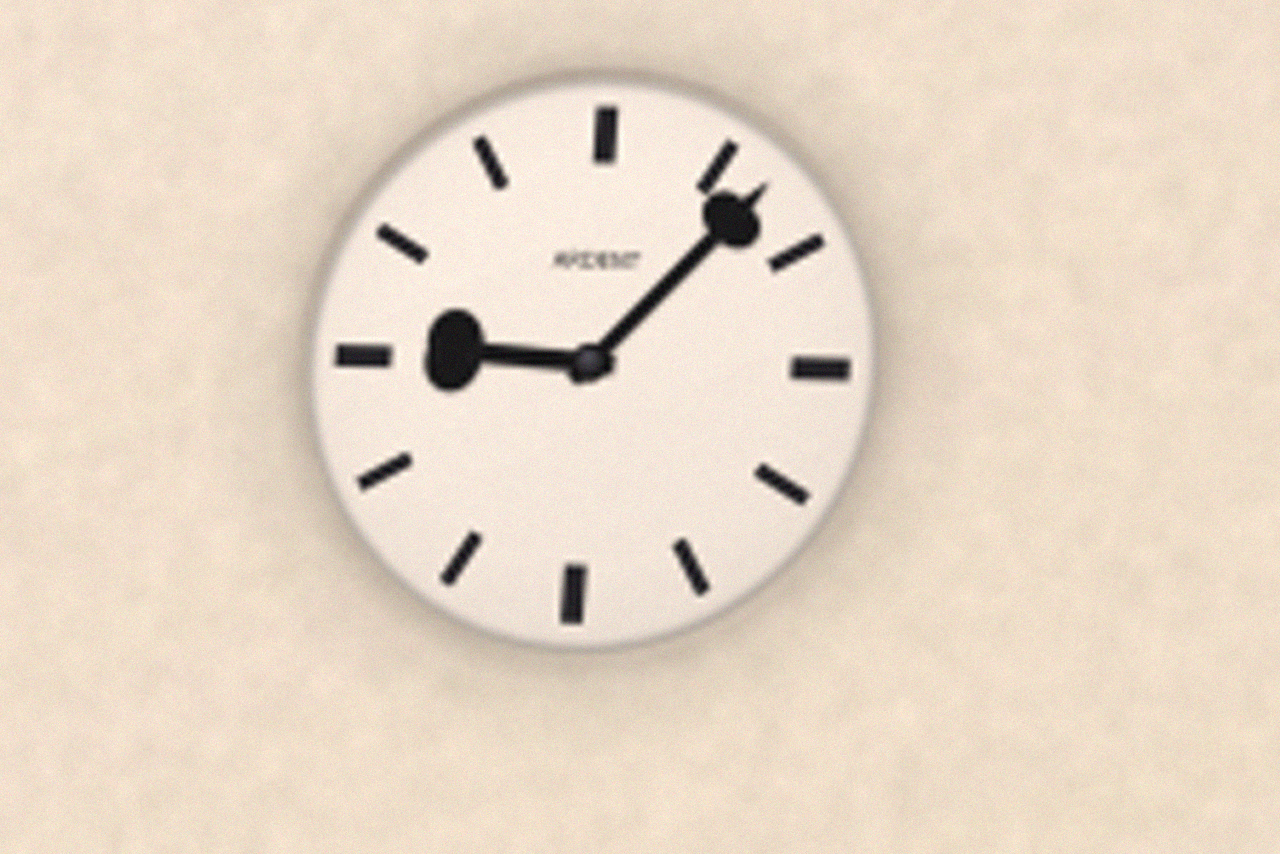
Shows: 9:07
